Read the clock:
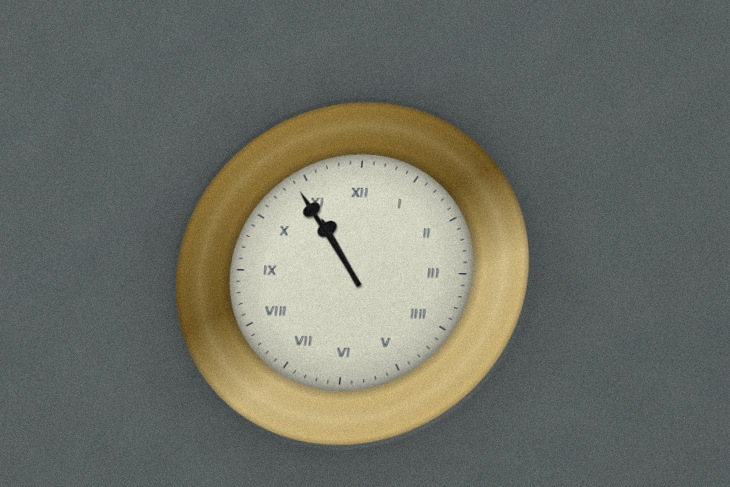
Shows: 10:54
